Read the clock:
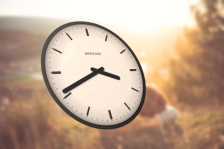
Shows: 3:41
